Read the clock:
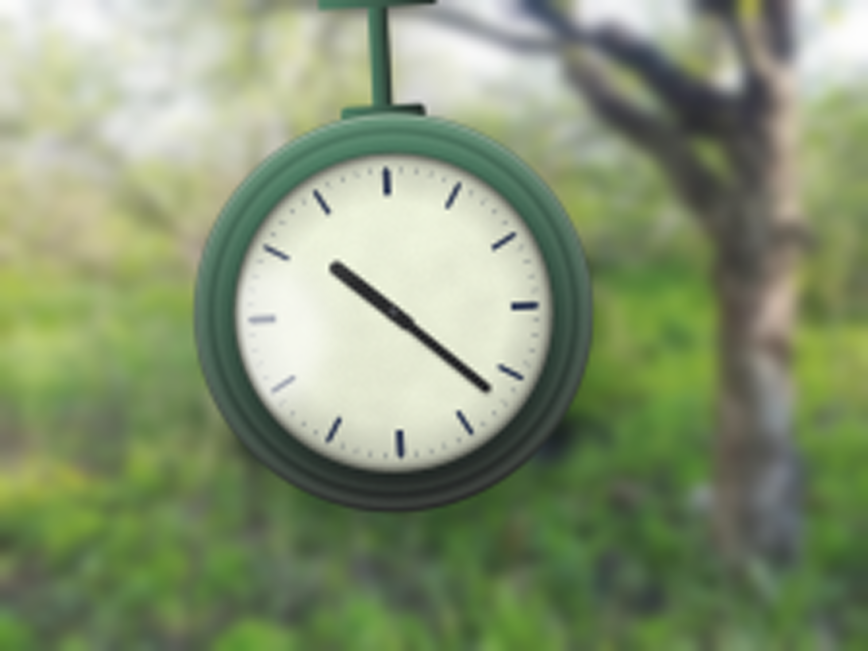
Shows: 10:22
